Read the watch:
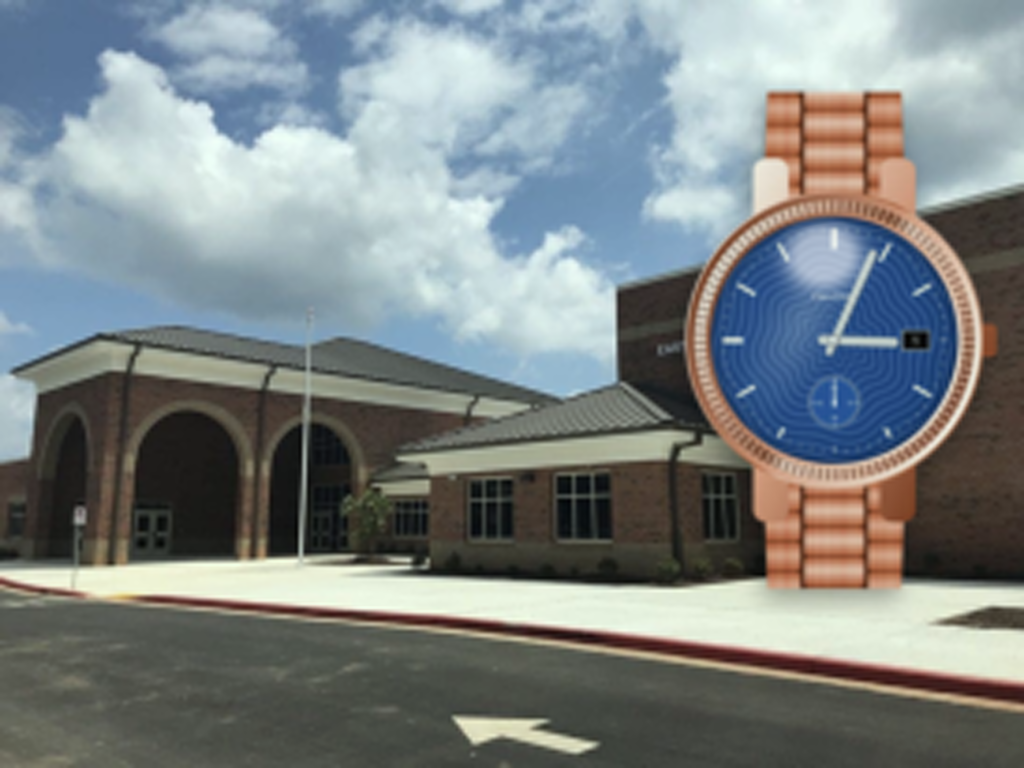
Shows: 3:04
